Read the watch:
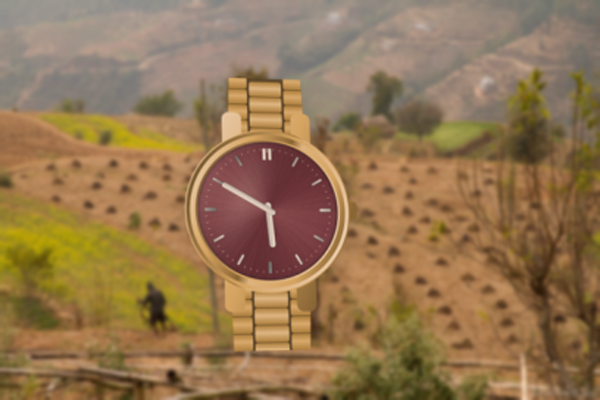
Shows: 5:50
